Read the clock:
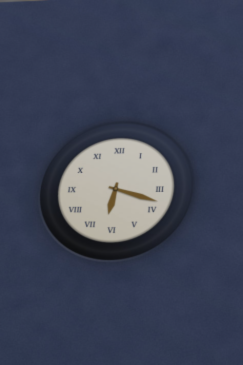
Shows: 6:18
